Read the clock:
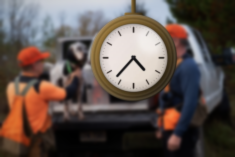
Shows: 4:37
